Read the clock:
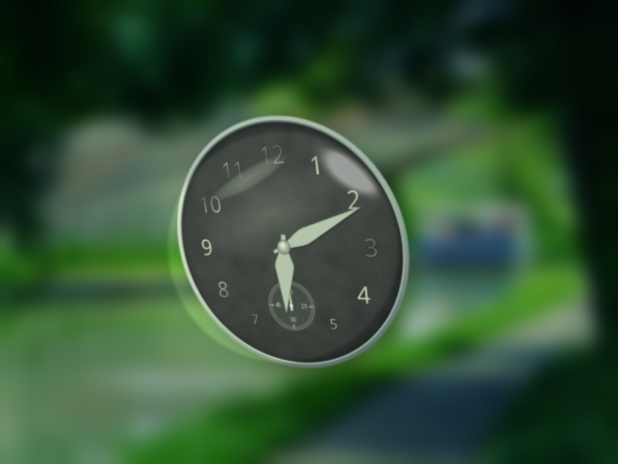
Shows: 6:11
